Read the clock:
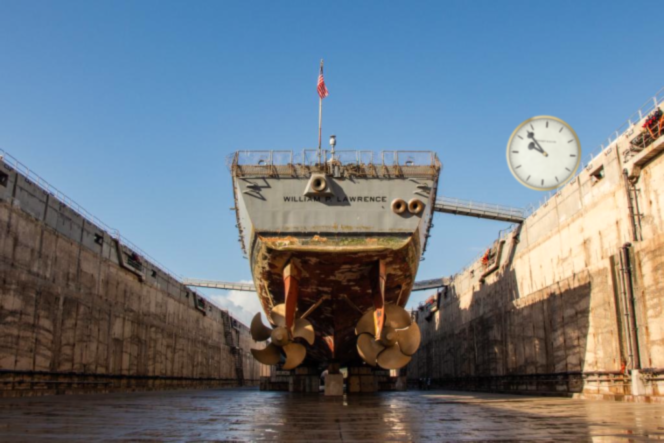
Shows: 9:53
